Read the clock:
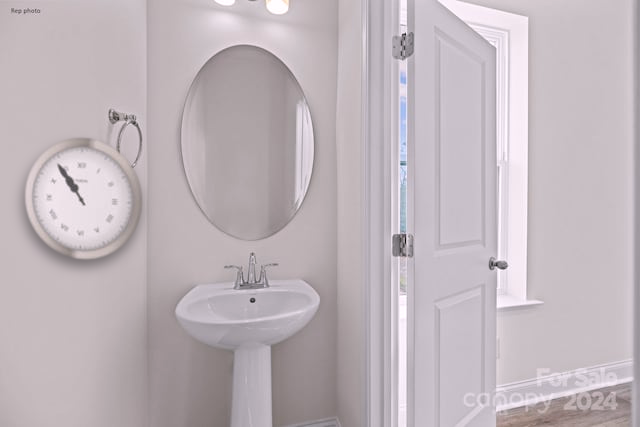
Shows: 10:54
